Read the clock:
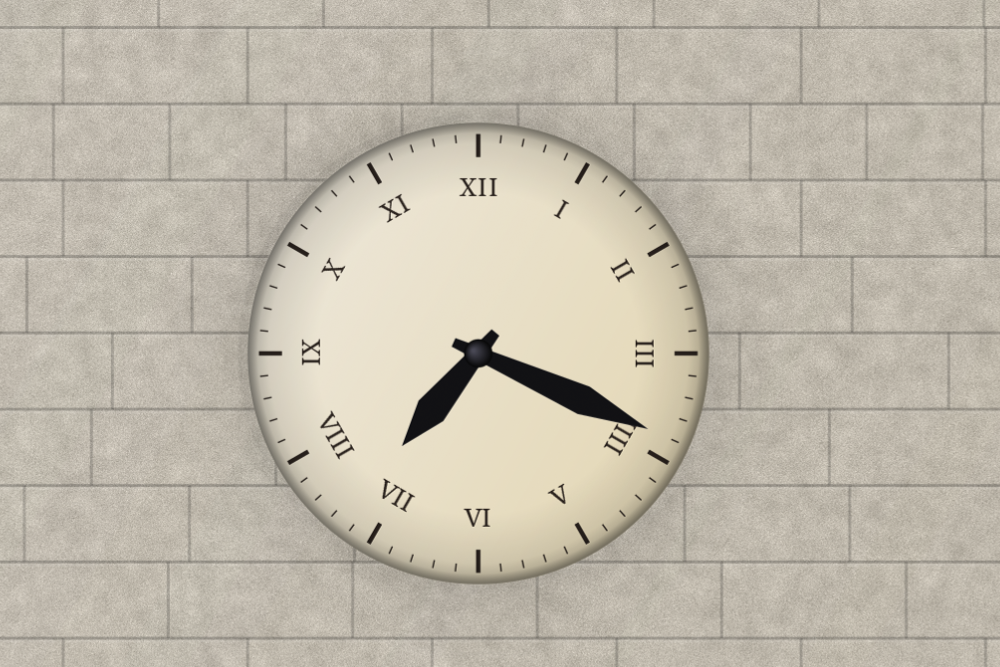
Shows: 7:19
